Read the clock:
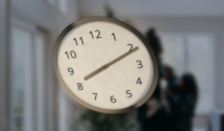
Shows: 8:11
